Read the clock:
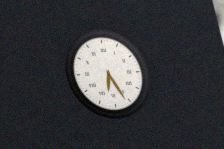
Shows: 6:26
